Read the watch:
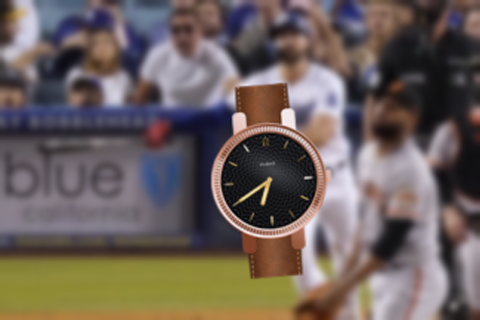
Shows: 6:40
